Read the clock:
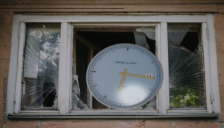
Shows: 6:16
